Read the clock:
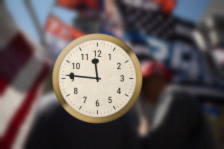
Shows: 11:46
